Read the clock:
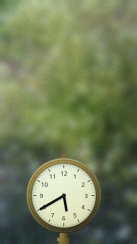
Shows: 5:40
